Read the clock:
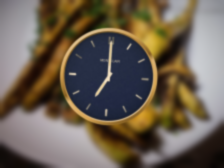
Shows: 7:00
